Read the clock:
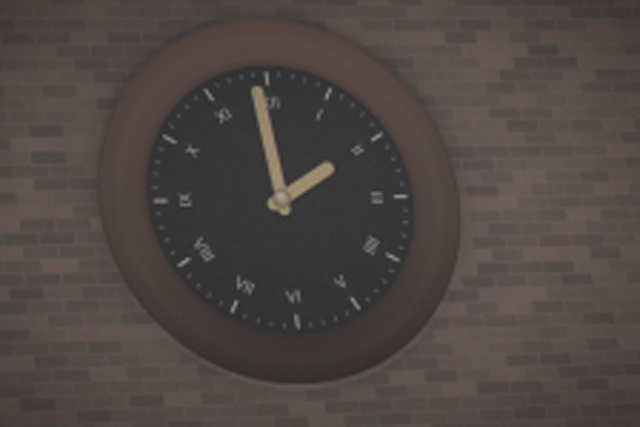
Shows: 1:59
